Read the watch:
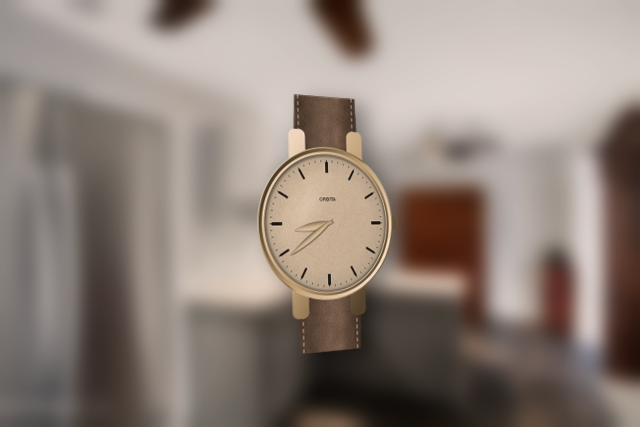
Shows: 8:39
